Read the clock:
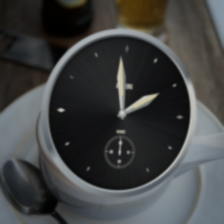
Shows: 1:59
